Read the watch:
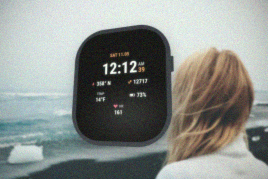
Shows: 12:12
